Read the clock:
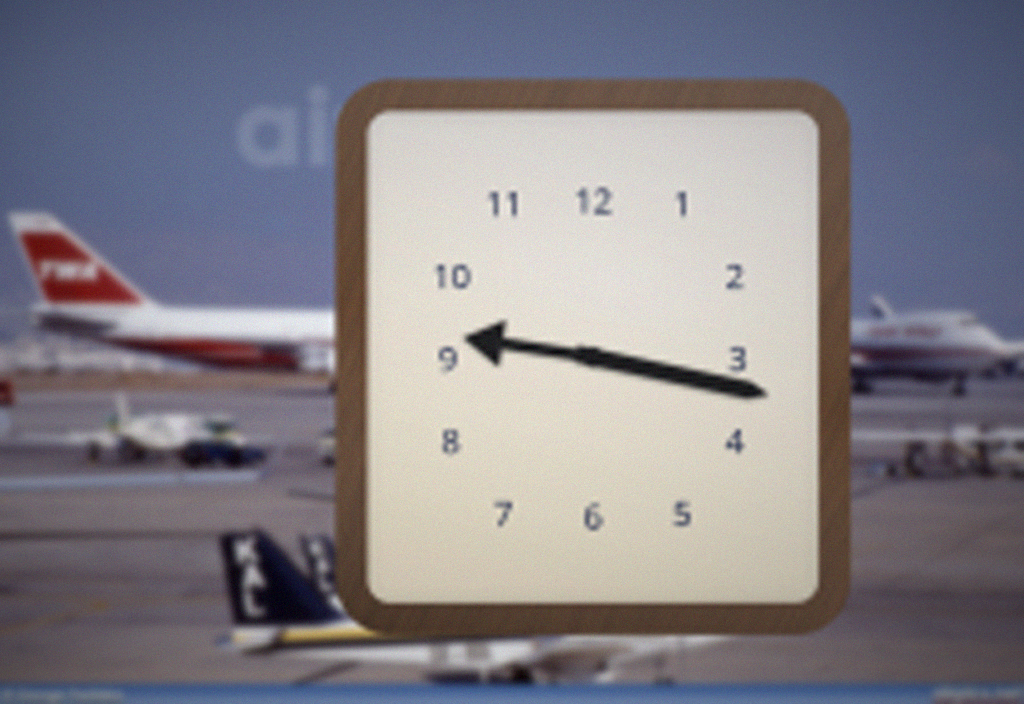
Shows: 9:17
